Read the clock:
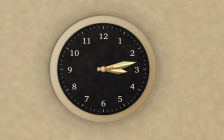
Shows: 3:13
